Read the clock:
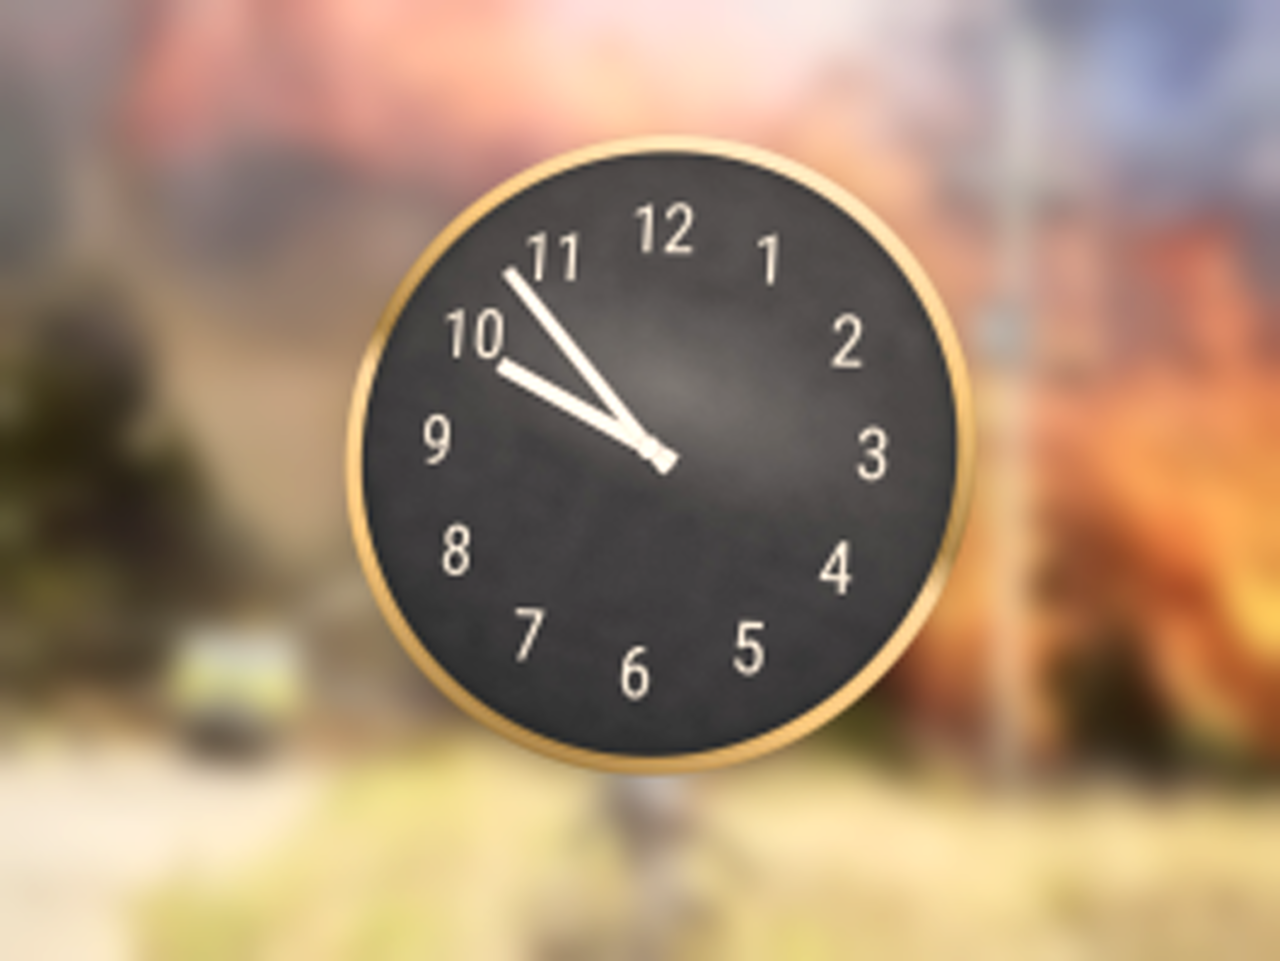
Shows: 9:53
